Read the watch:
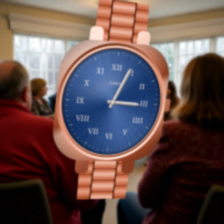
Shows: 3:04
